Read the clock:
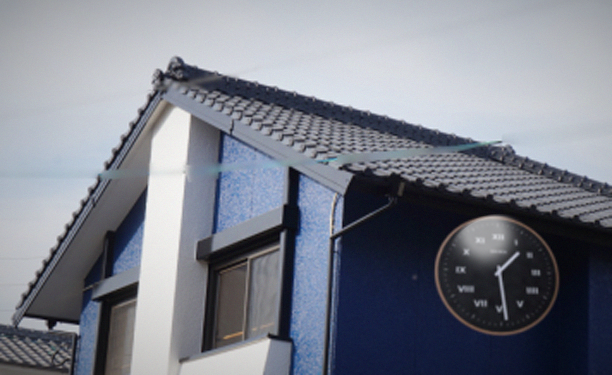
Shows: 1:29
